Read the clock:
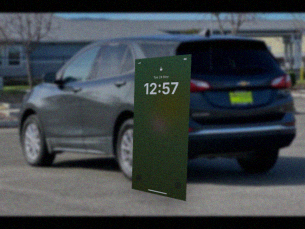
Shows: 12:57
